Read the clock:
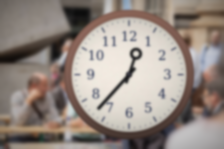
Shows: 12:37
